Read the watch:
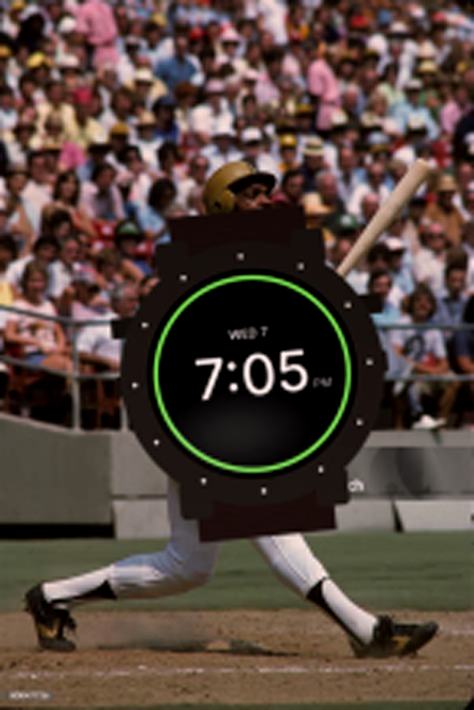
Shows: 7:05
